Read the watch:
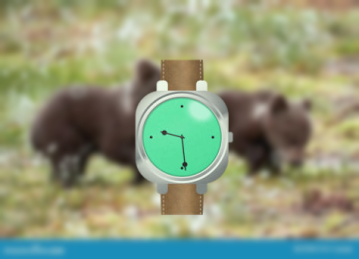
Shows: 9:29
